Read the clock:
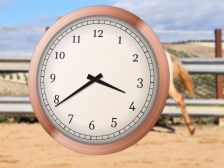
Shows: 3:39
